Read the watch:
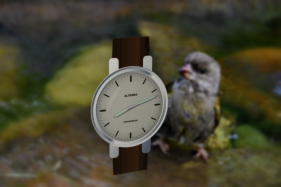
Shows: 8:12
